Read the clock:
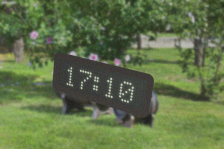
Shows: 17:10
